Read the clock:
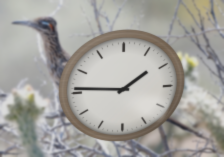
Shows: 1:46
